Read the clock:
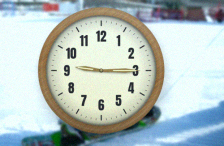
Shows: 9:15
